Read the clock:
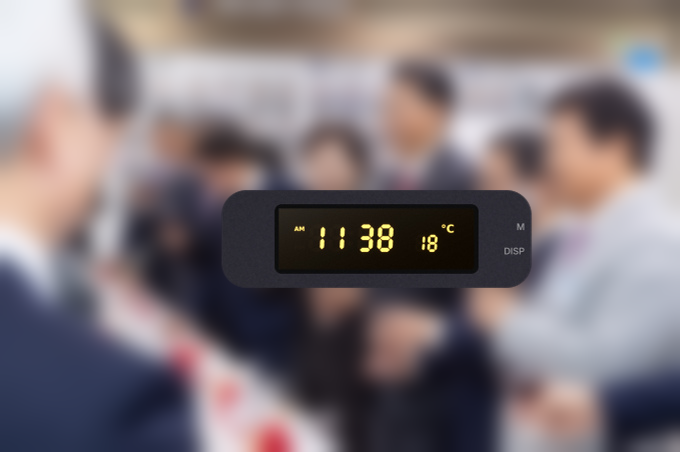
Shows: 11:38
